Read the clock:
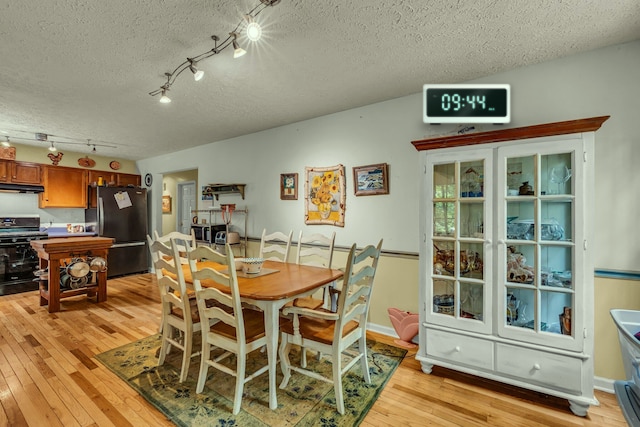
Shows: 9:44
